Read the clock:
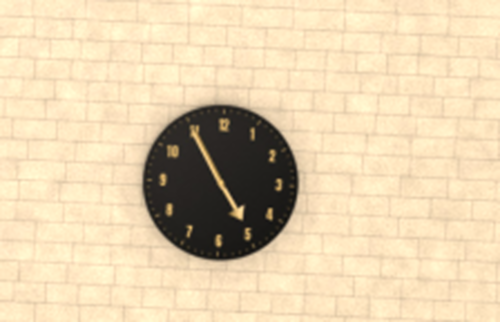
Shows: 4:55
